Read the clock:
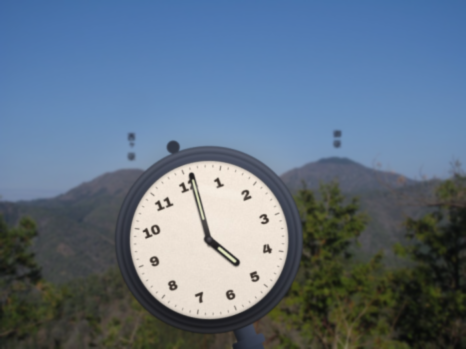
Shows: 5:01
